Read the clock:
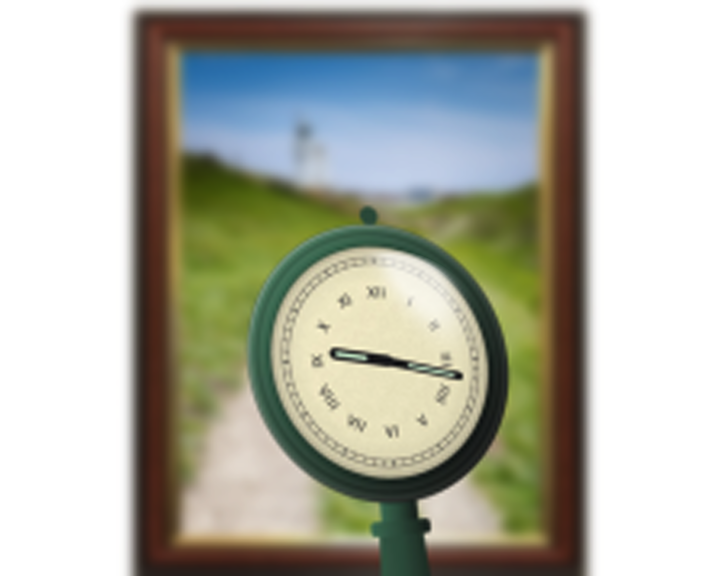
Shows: 9:17
